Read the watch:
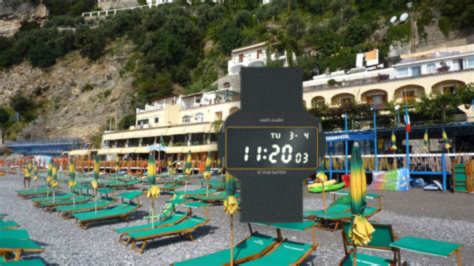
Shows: 11:20:03
